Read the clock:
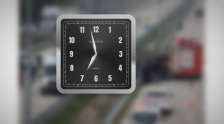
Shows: 6:58
